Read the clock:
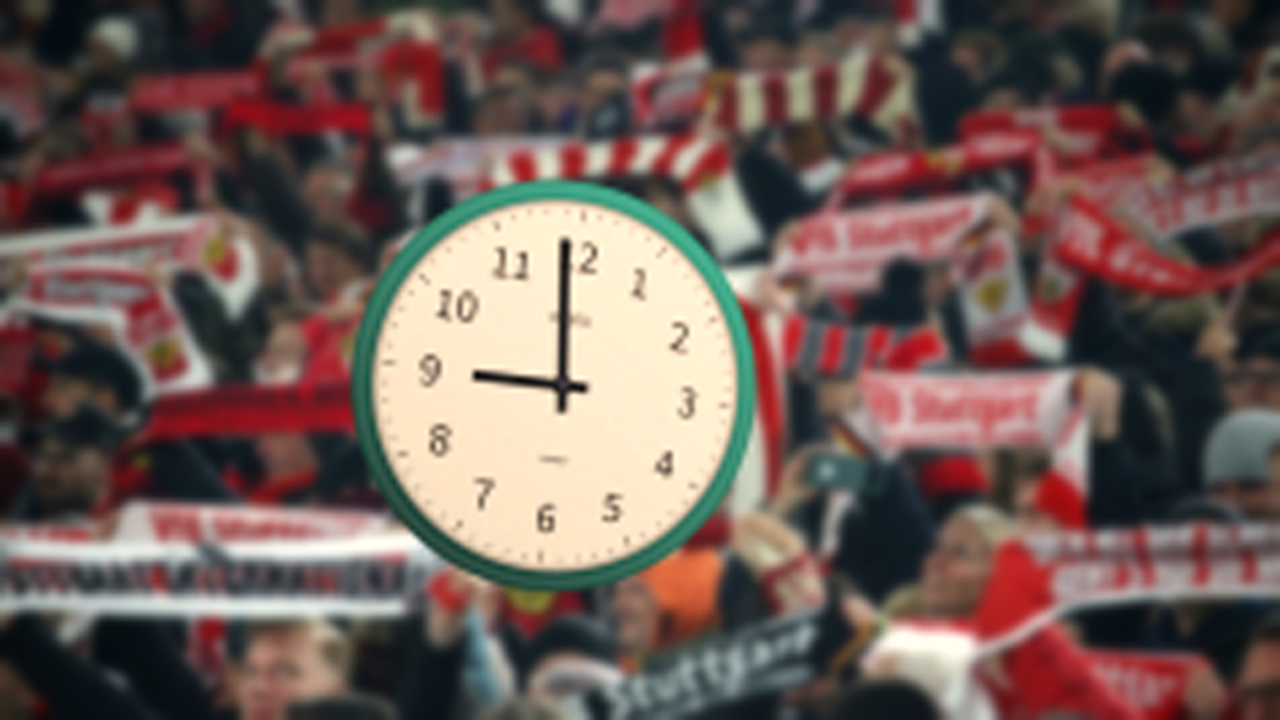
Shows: 8:59
